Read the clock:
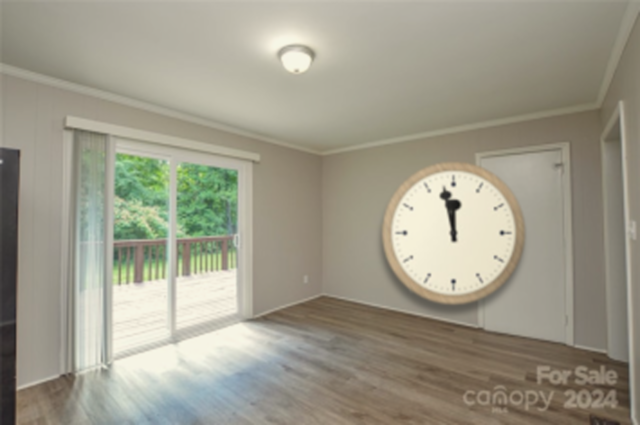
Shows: 11:58
